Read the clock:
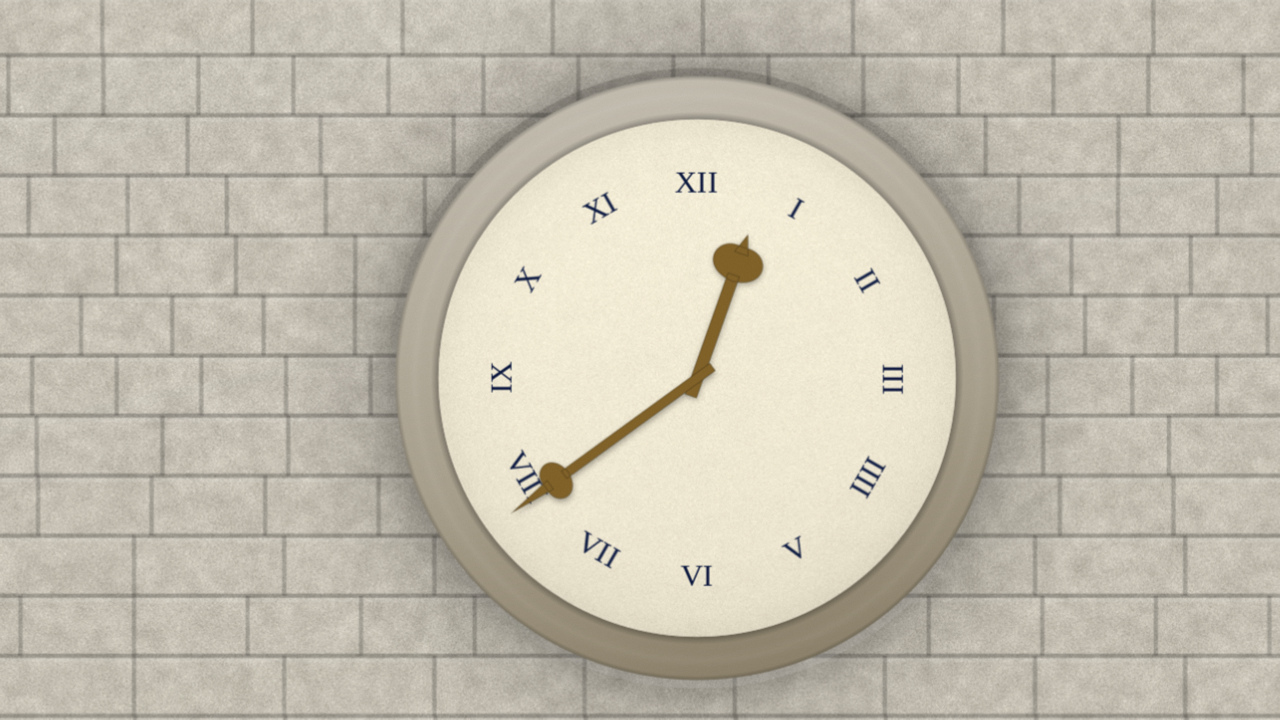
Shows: 12:39
